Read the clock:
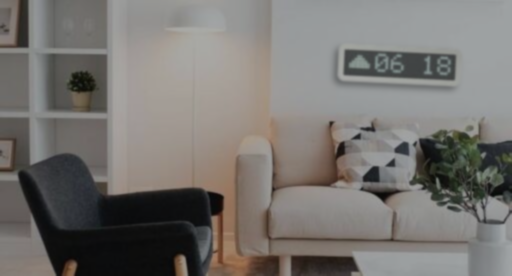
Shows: 6:18
